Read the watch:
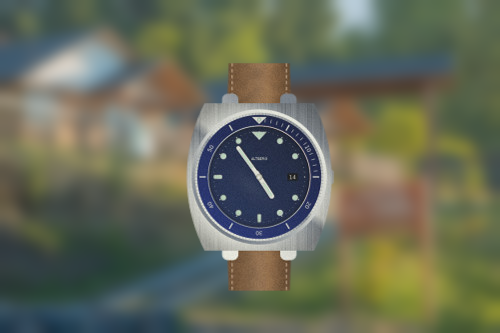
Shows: 4:54
